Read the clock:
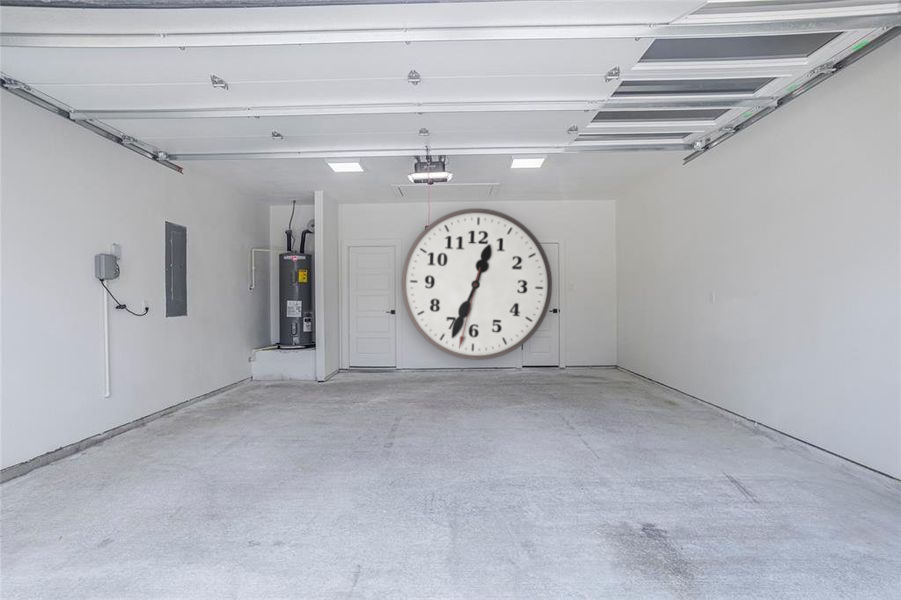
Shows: 12:33:32
